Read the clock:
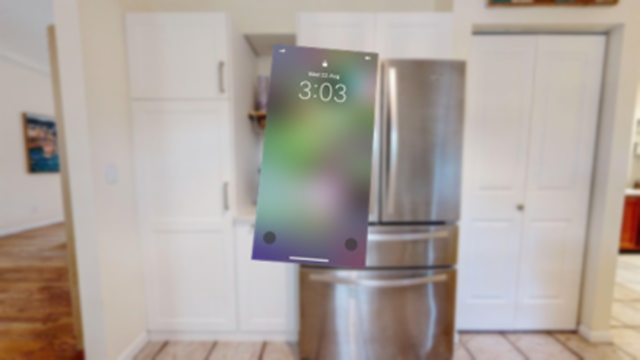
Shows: 3:03
